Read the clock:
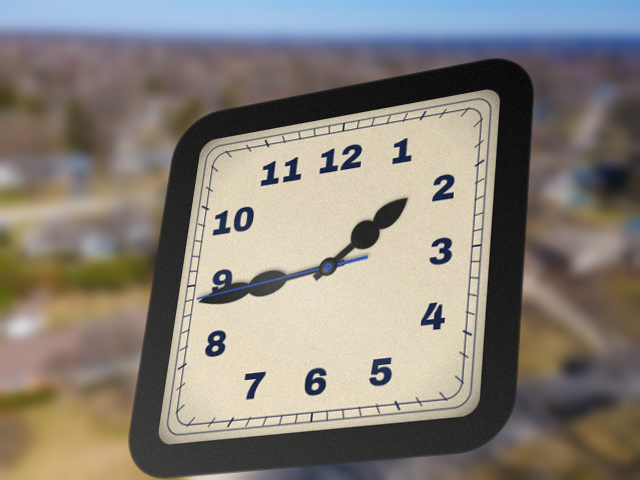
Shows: 1:43:44
